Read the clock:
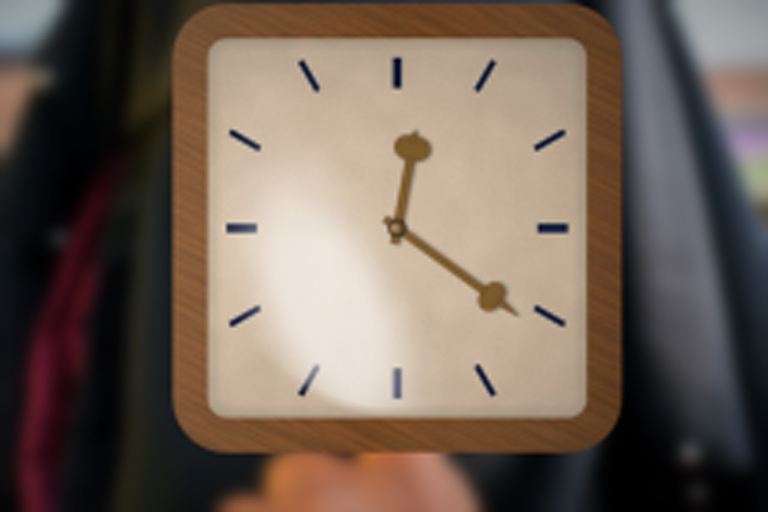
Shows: 12:21
